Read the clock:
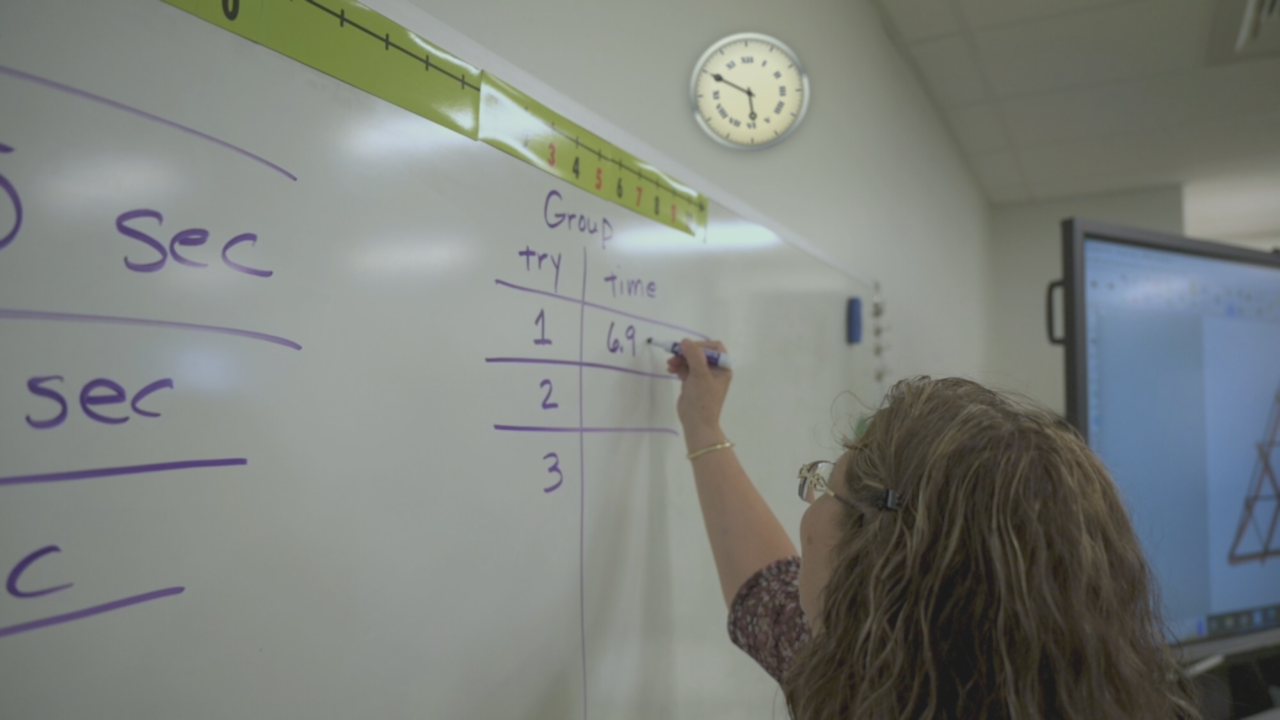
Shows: 5:50
